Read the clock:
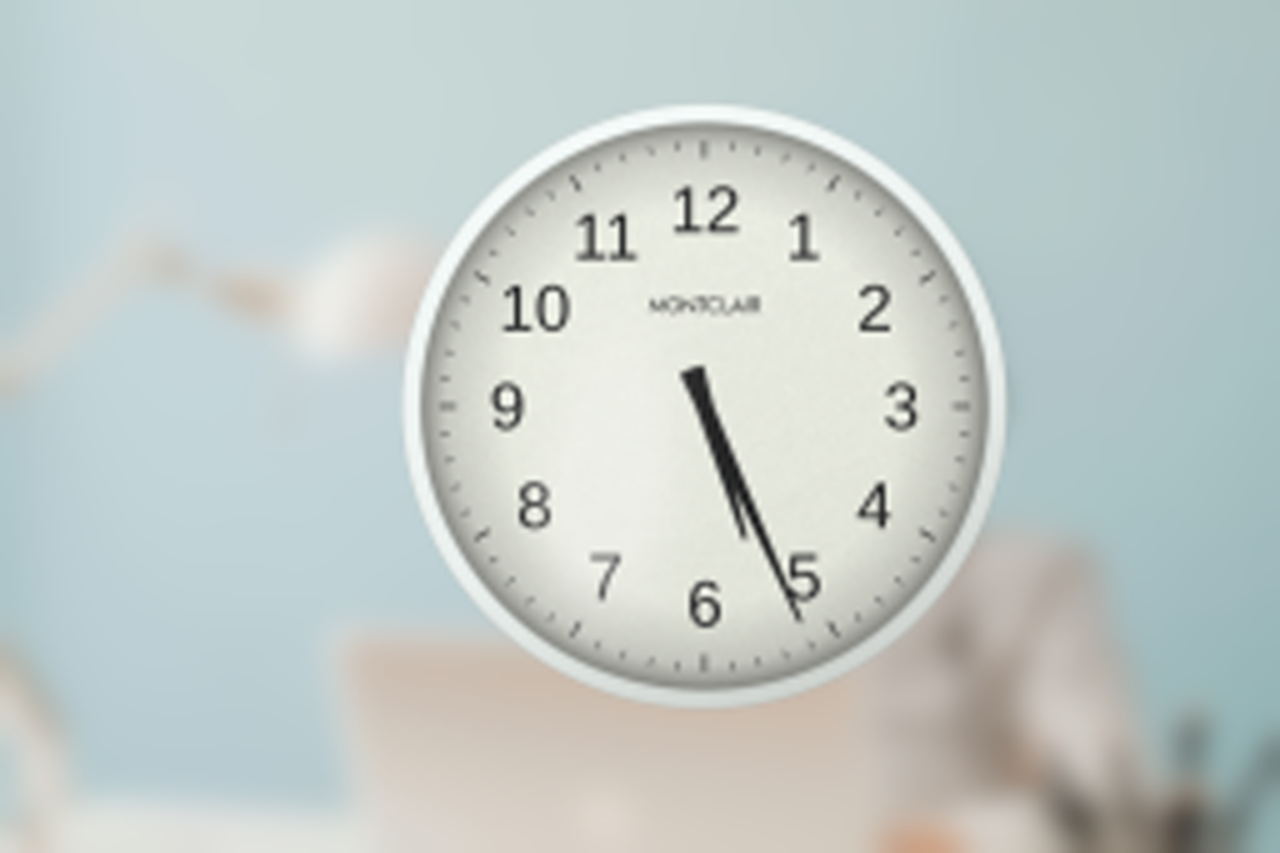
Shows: 5:26
